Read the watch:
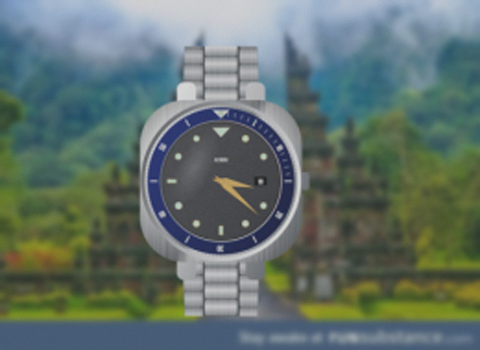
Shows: 3:22
